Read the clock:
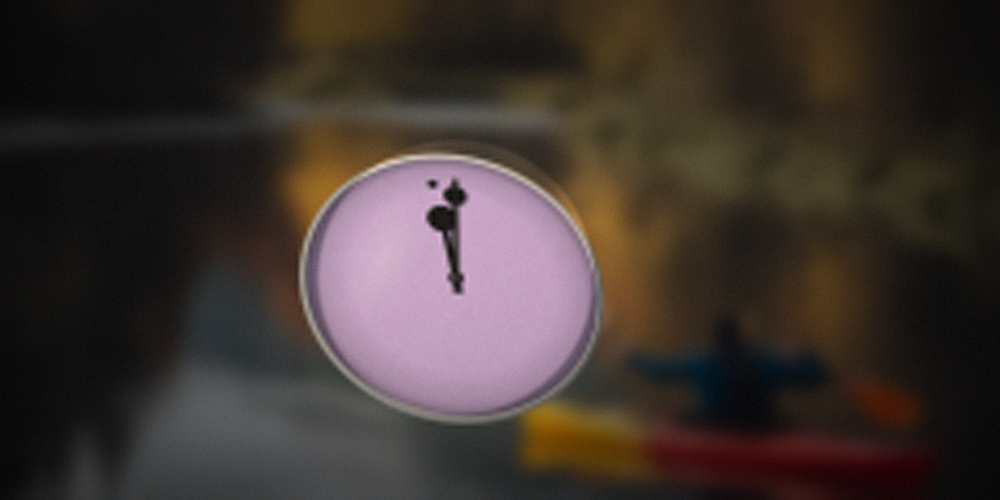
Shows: 12:02
